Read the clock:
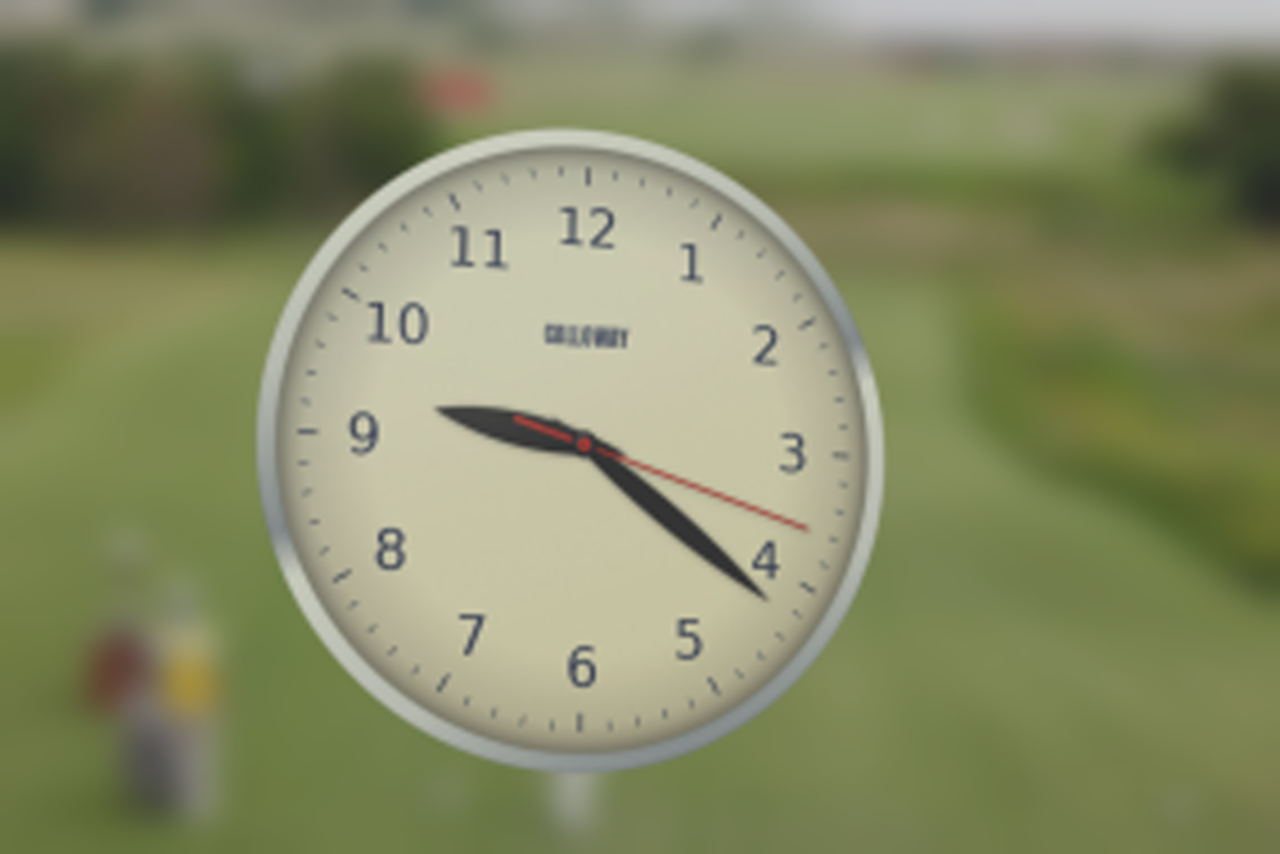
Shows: 9:21:18
